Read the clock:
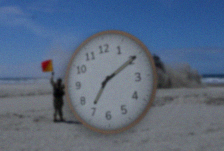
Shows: 7:10
